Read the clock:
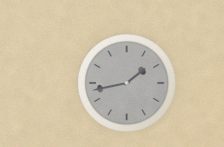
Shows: 1:43
